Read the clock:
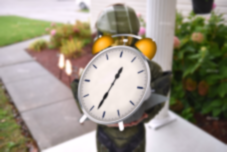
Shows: 12:33
